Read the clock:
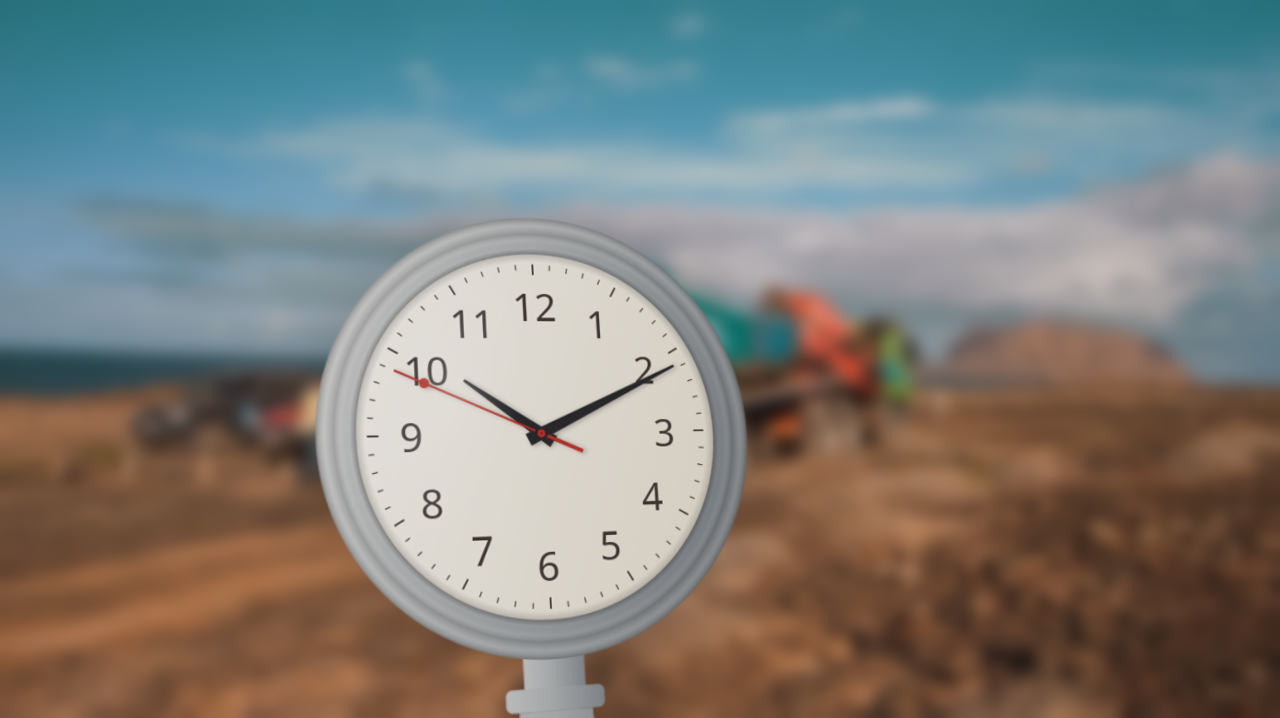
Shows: 10:10:49
